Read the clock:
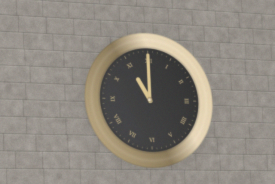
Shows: 11:00
